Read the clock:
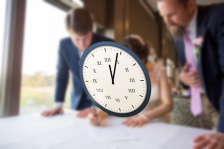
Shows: 12:04
